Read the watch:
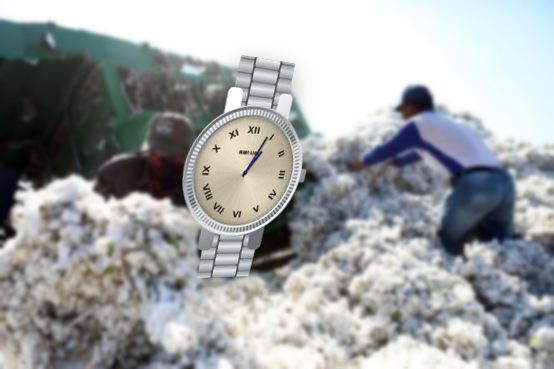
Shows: 1:04
